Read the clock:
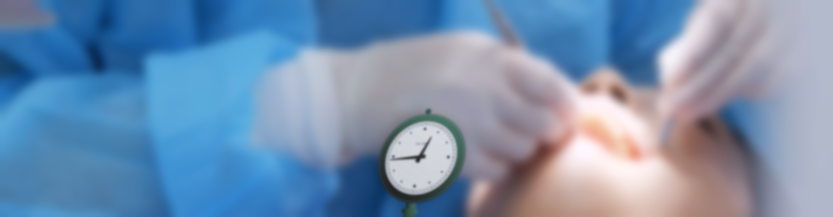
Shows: 12:44
